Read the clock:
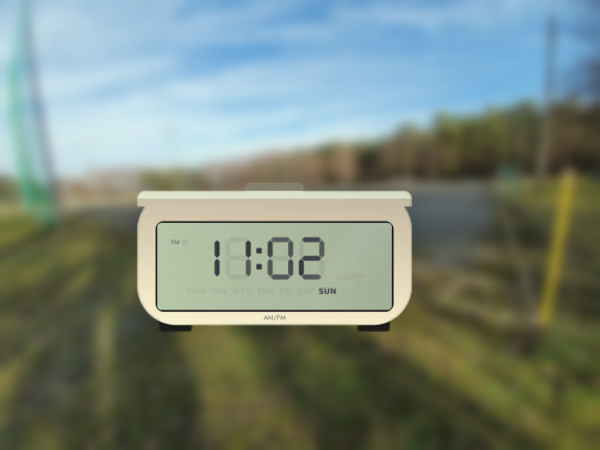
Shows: 11:02
